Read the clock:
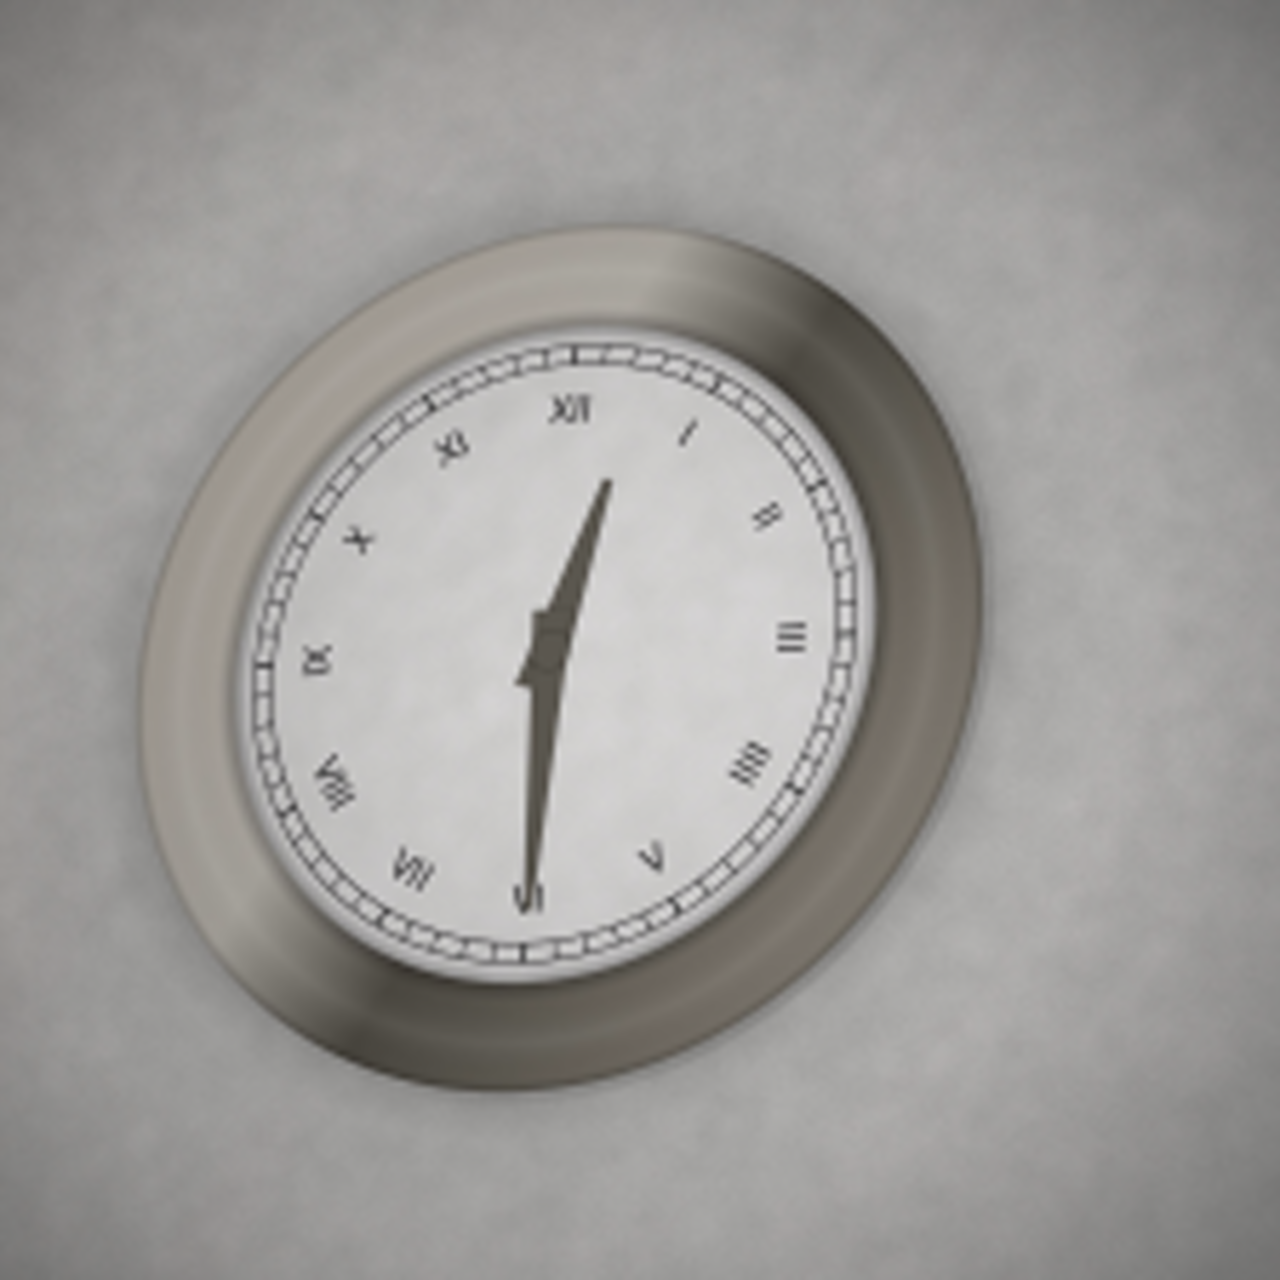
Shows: 12:30
